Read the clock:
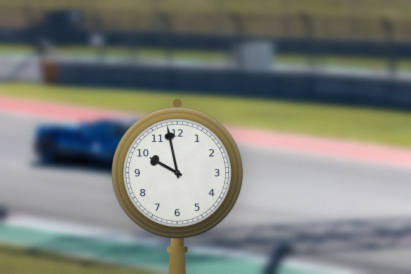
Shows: 9:58
